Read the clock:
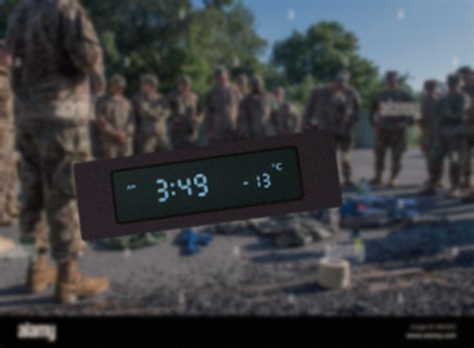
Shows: 3:49
